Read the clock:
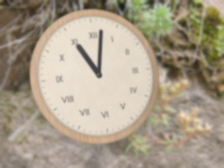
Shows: 11:02
